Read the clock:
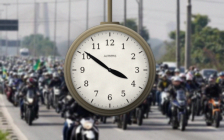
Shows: 3:51
